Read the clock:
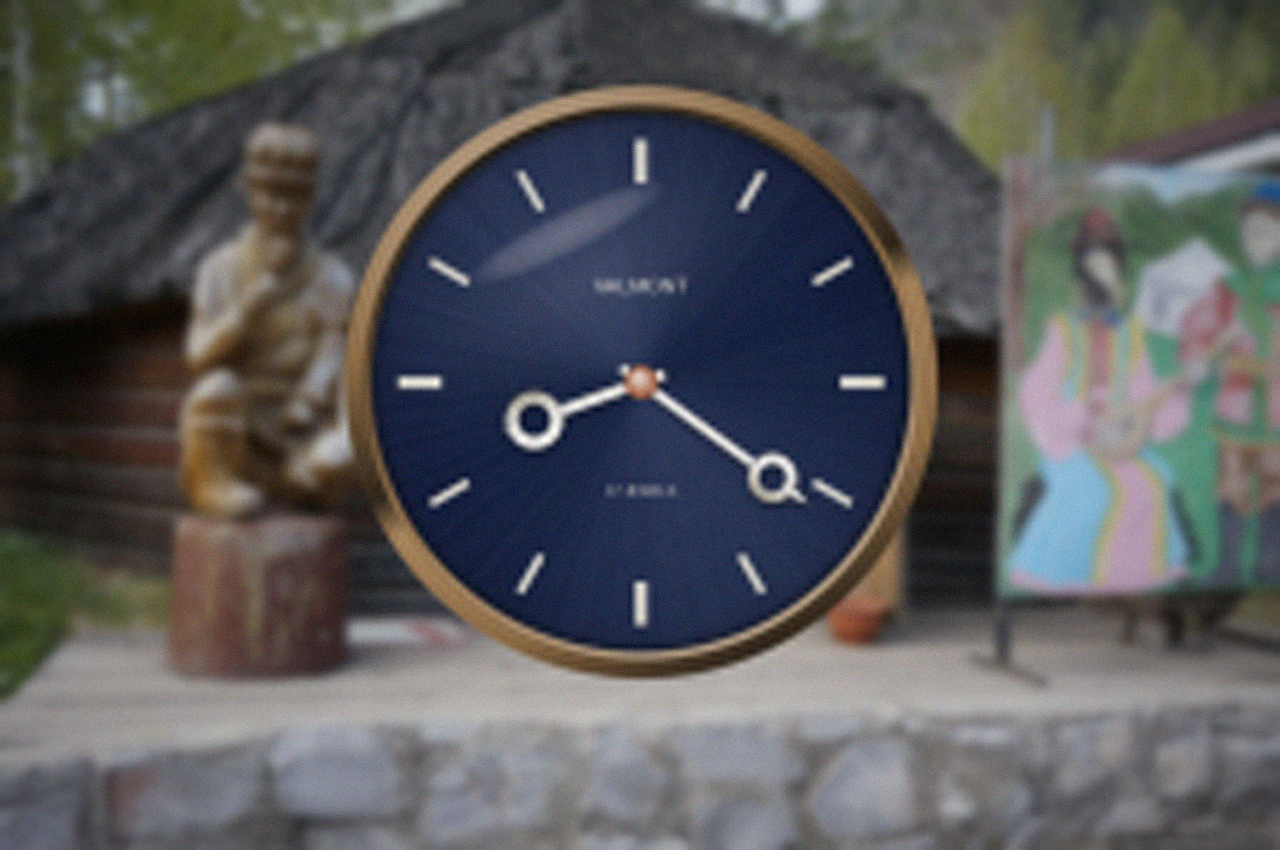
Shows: 8:21
